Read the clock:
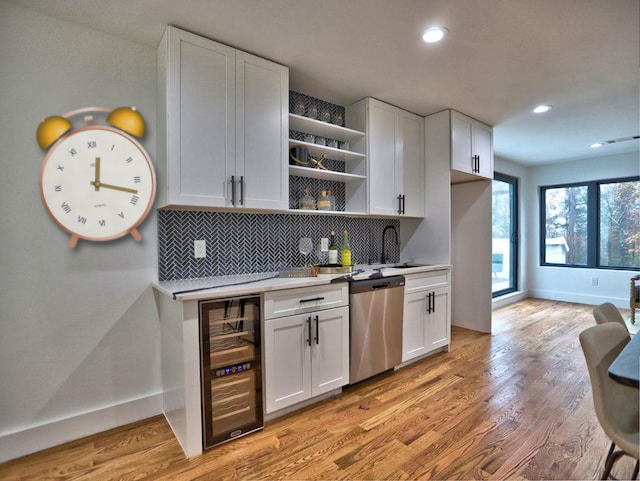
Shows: 12:18
